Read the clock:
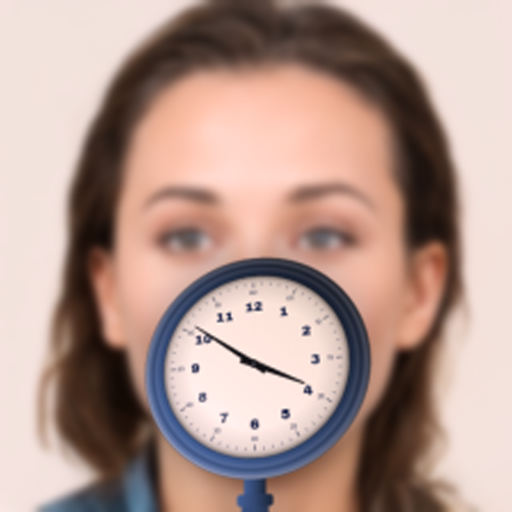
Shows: 3:51
